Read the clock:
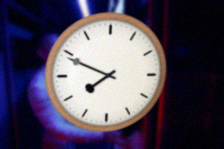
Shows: 7:49
